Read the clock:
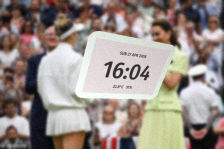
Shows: 16:04
